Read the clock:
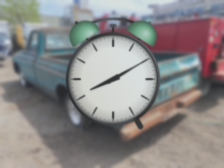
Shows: 8:10
